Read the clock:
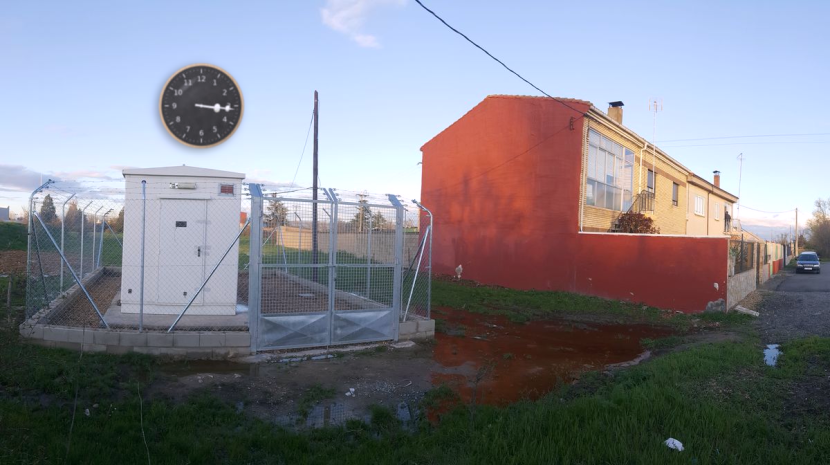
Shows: 3:16
